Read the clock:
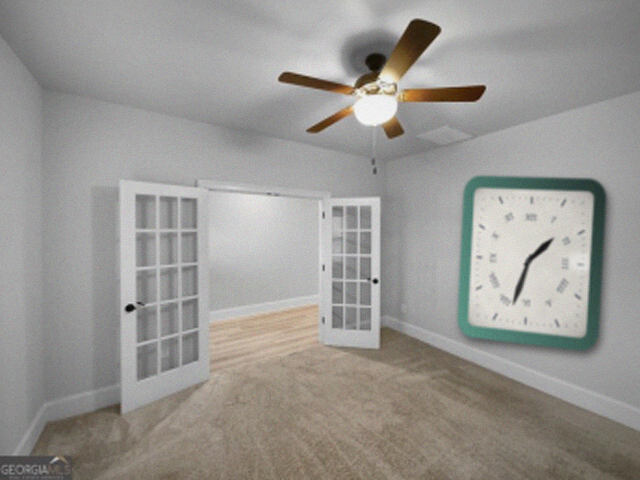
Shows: 1:33
